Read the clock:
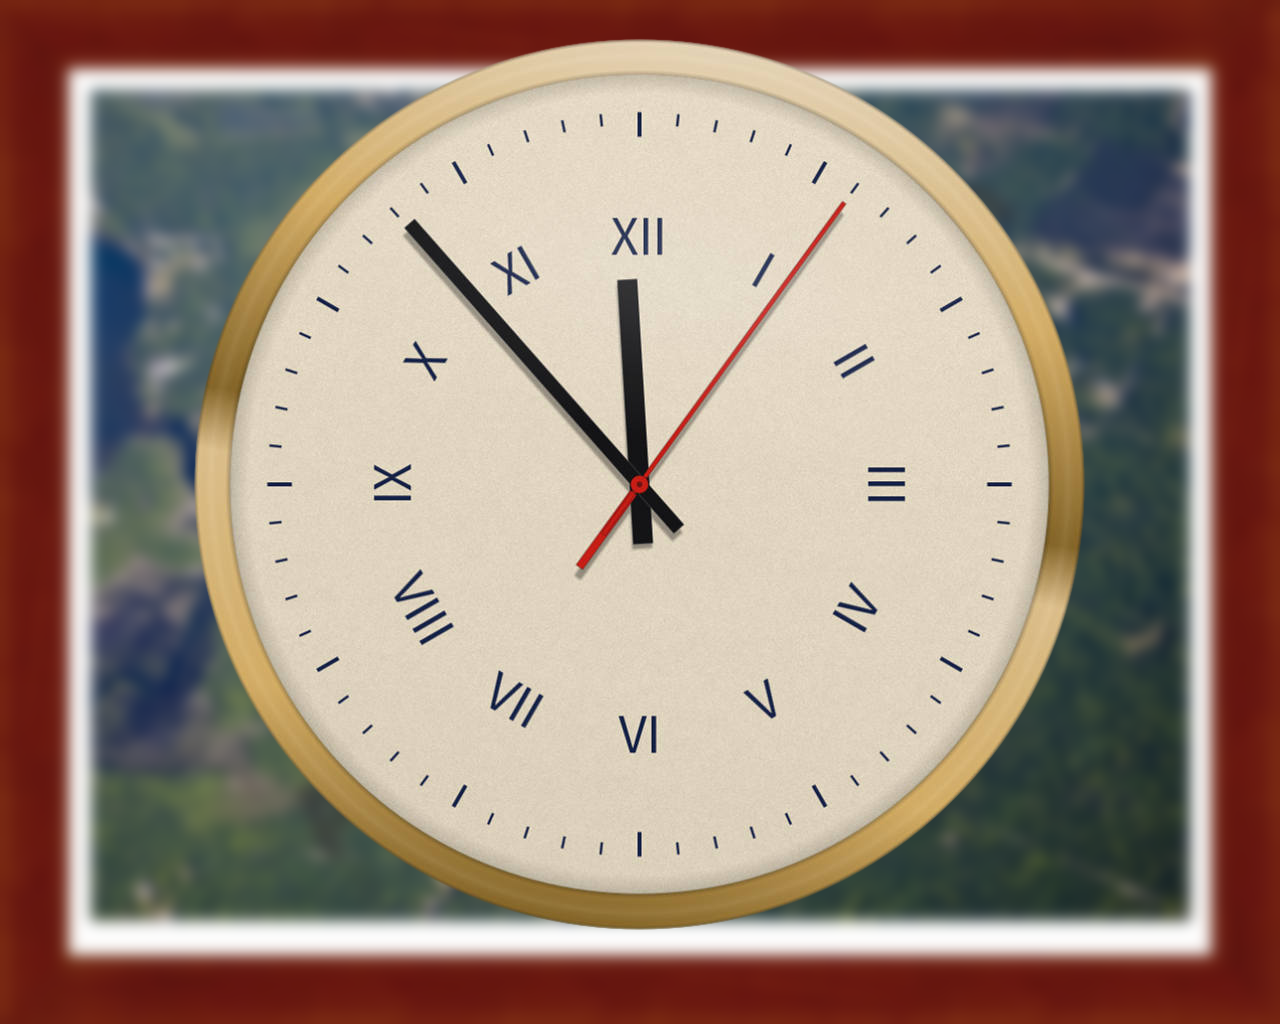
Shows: 11:53:06
